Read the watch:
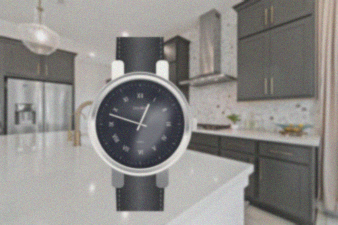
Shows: 12:48
